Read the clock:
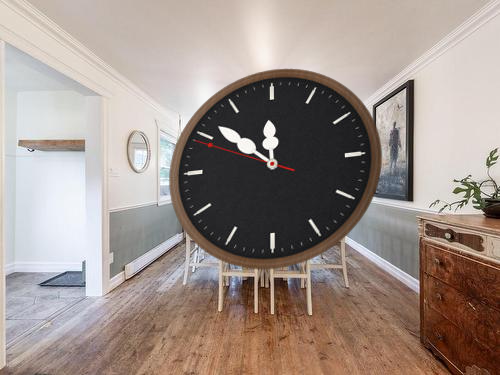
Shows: 11:51:49
